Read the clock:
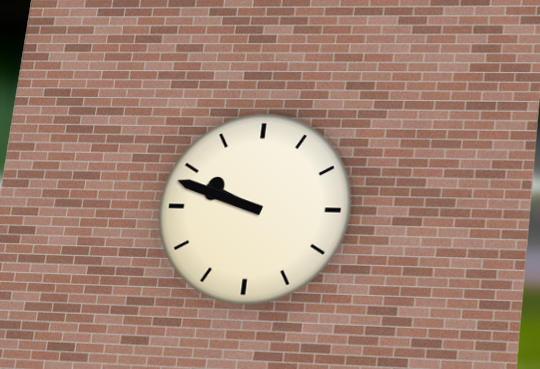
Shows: 9:48
